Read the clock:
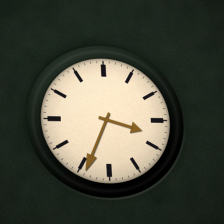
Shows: 3:34
